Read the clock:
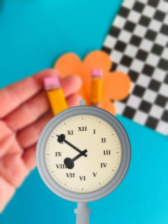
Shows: 7:51
